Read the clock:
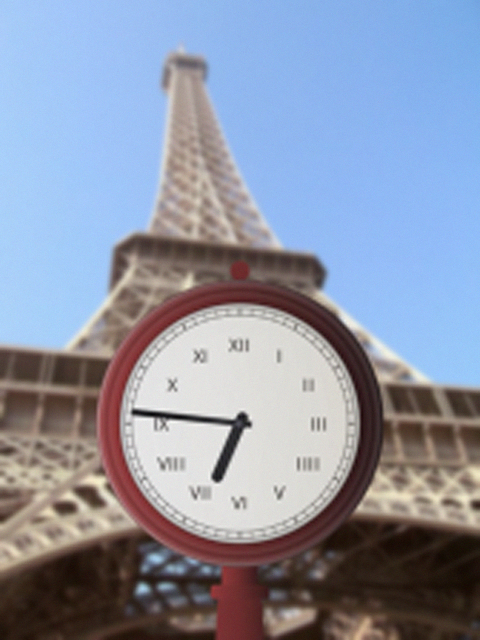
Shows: 6:46
